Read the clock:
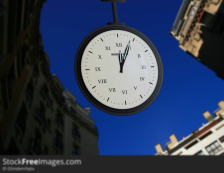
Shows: 12:04
